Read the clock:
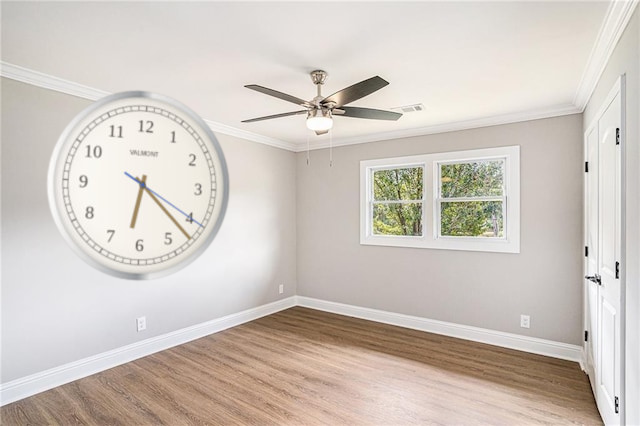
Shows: 6:22:20
